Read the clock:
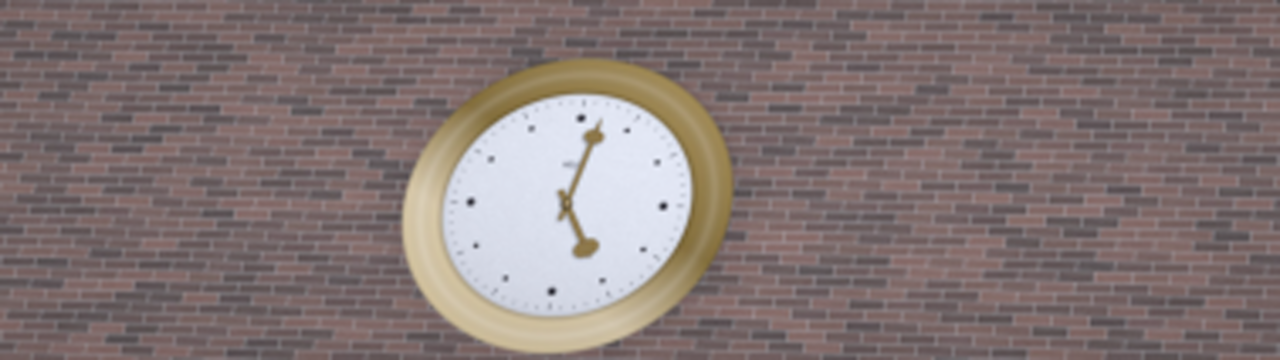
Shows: 5:02
